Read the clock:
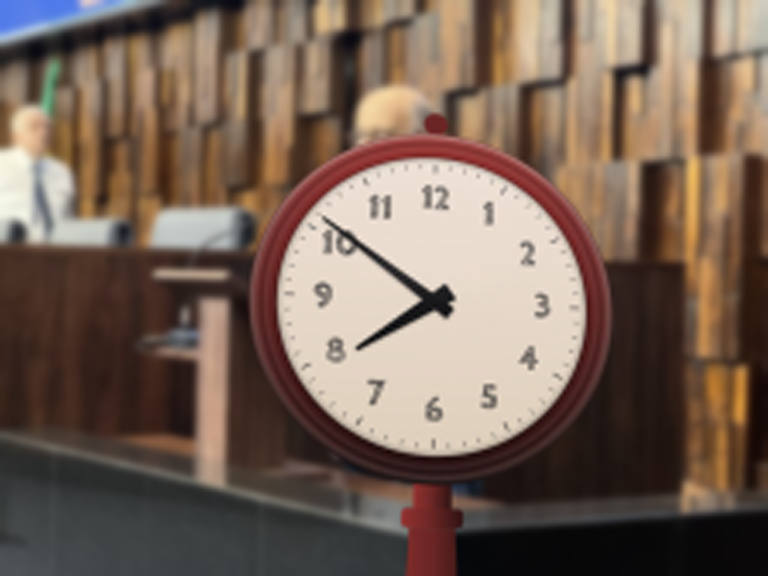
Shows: 7:51
